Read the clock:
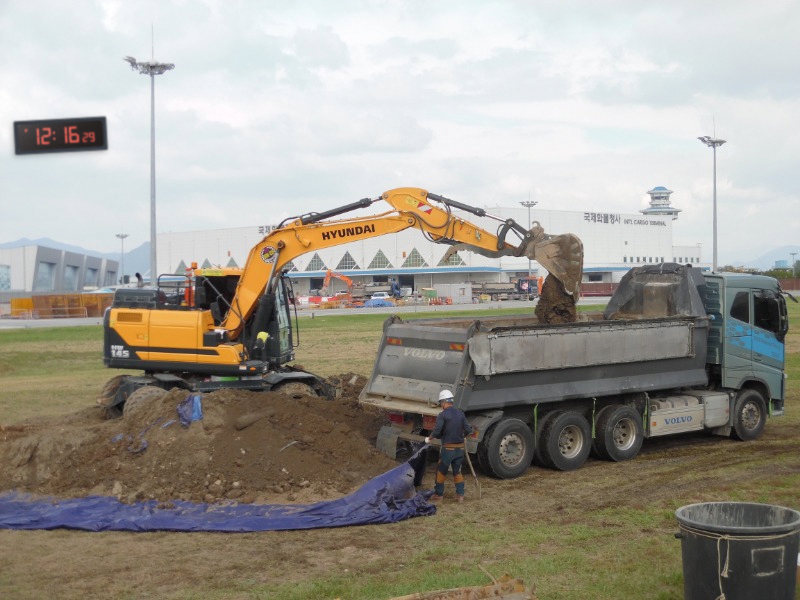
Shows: 12:16
